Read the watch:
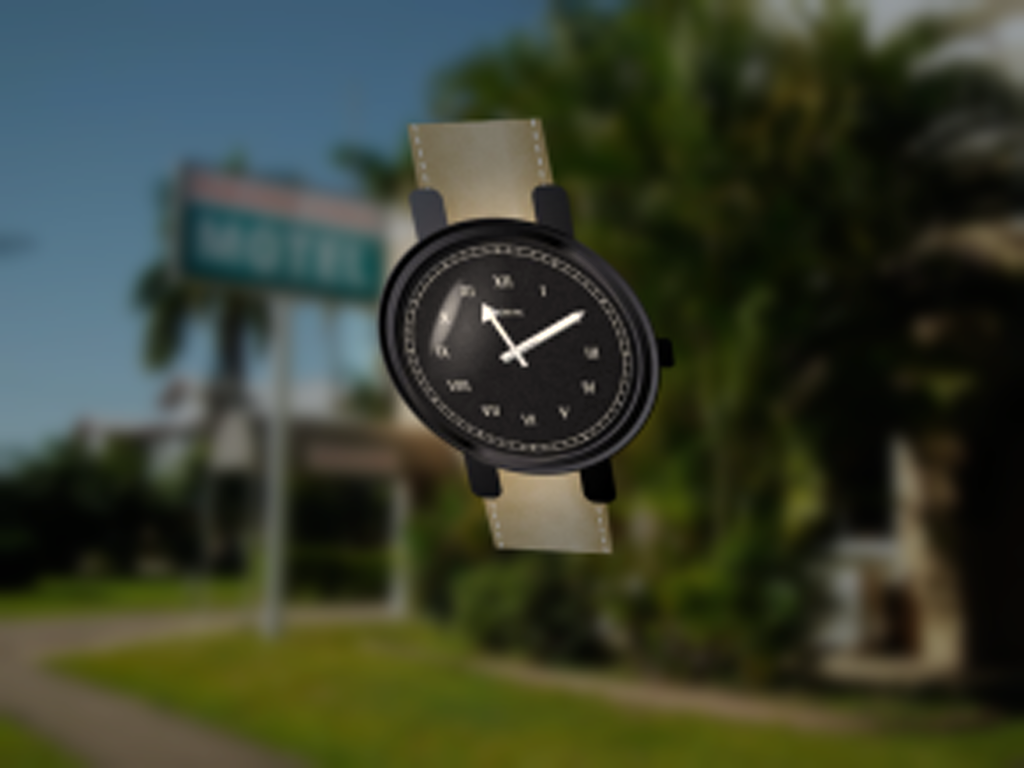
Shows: 11:10
